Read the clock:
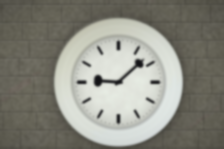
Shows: 9:08
